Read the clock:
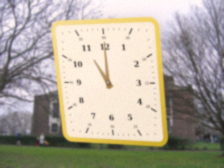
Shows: 11:00
